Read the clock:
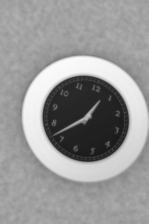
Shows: 12:37
